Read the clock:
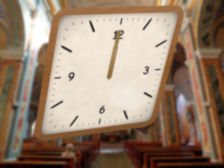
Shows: 12:00
